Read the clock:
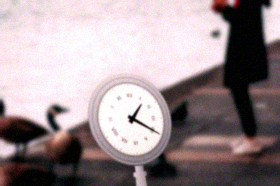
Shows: 1:20
